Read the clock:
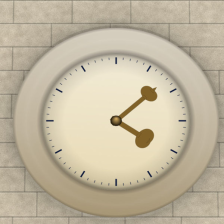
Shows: 4:08
